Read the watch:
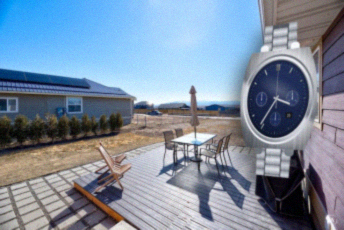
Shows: 3:36
